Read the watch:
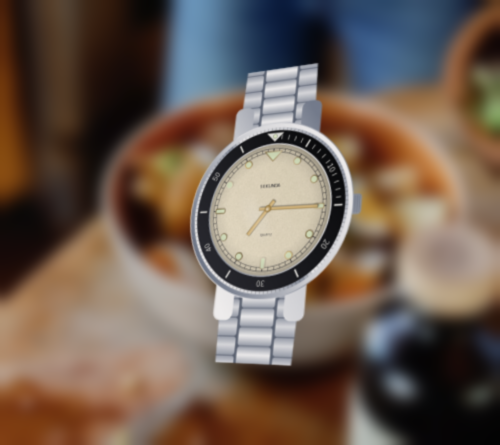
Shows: 7:15
